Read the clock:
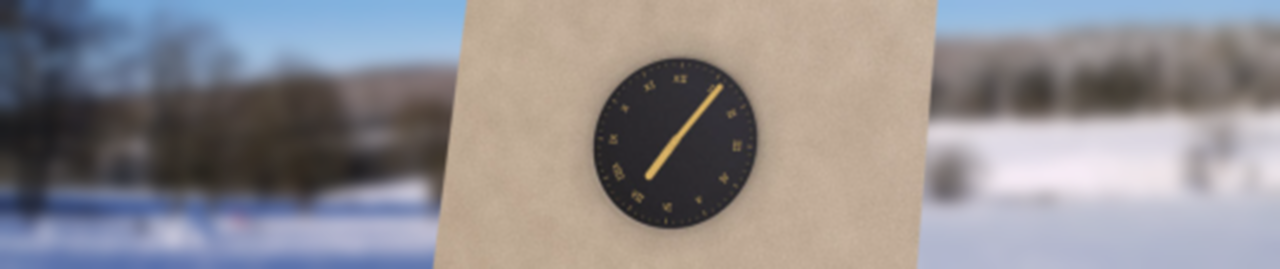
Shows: 7:06
